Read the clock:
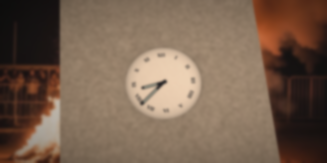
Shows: 8:38
